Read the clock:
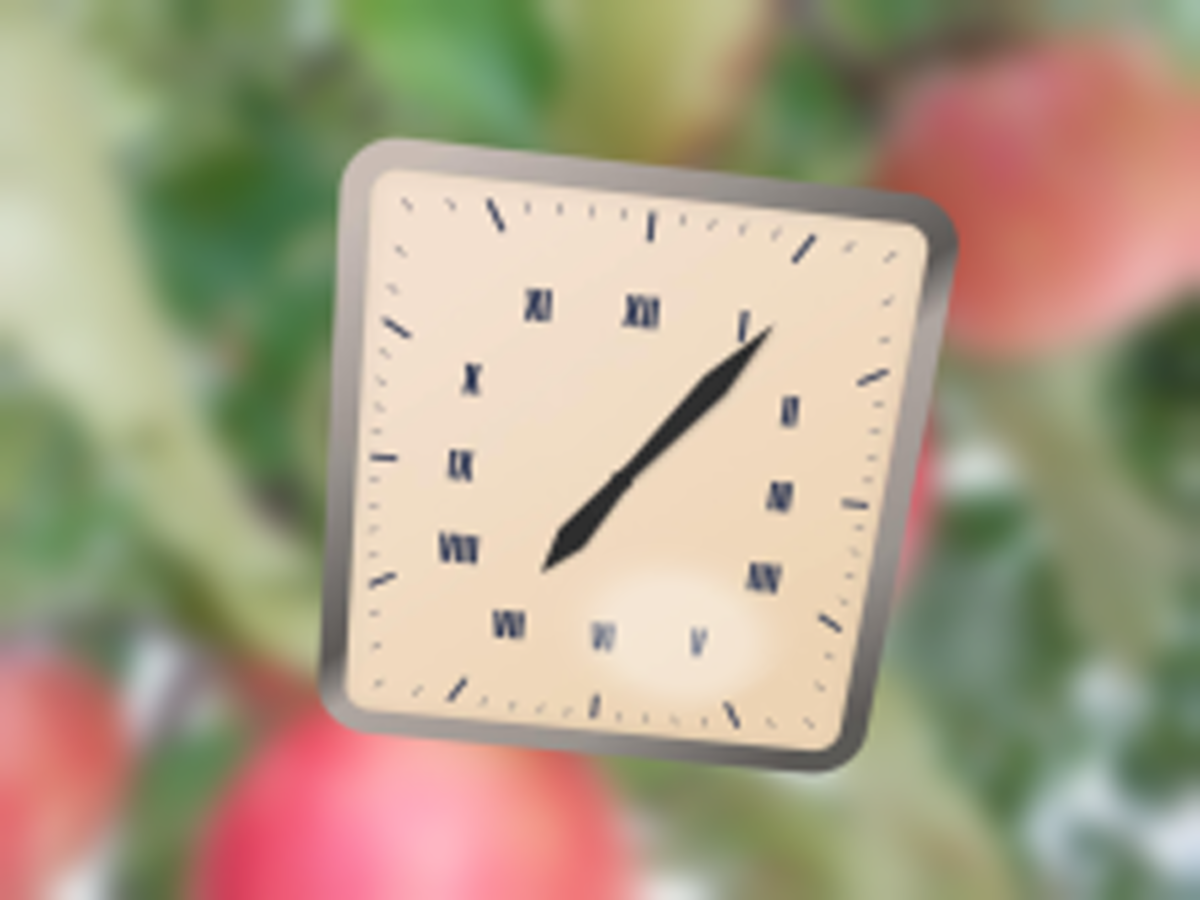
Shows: 7:06
